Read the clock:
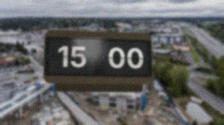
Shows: 15:00
